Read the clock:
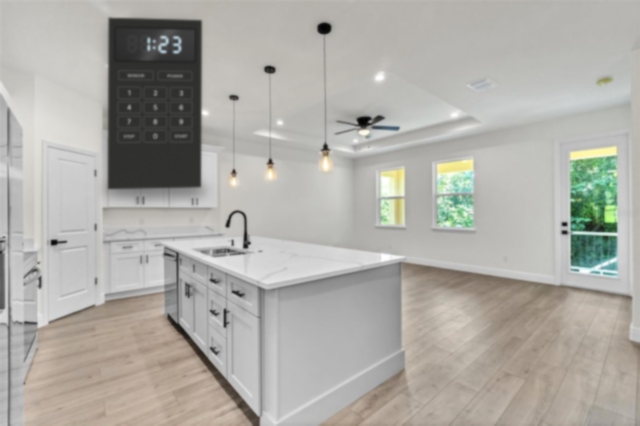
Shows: 1:23
